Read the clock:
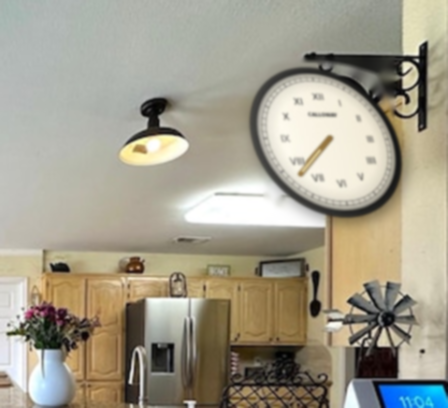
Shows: 7:38
